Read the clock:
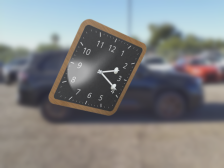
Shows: 2:19
